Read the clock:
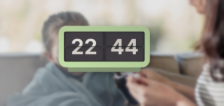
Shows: 22:44
